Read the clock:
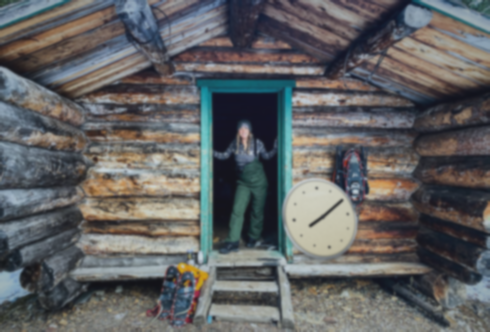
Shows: 8:10
